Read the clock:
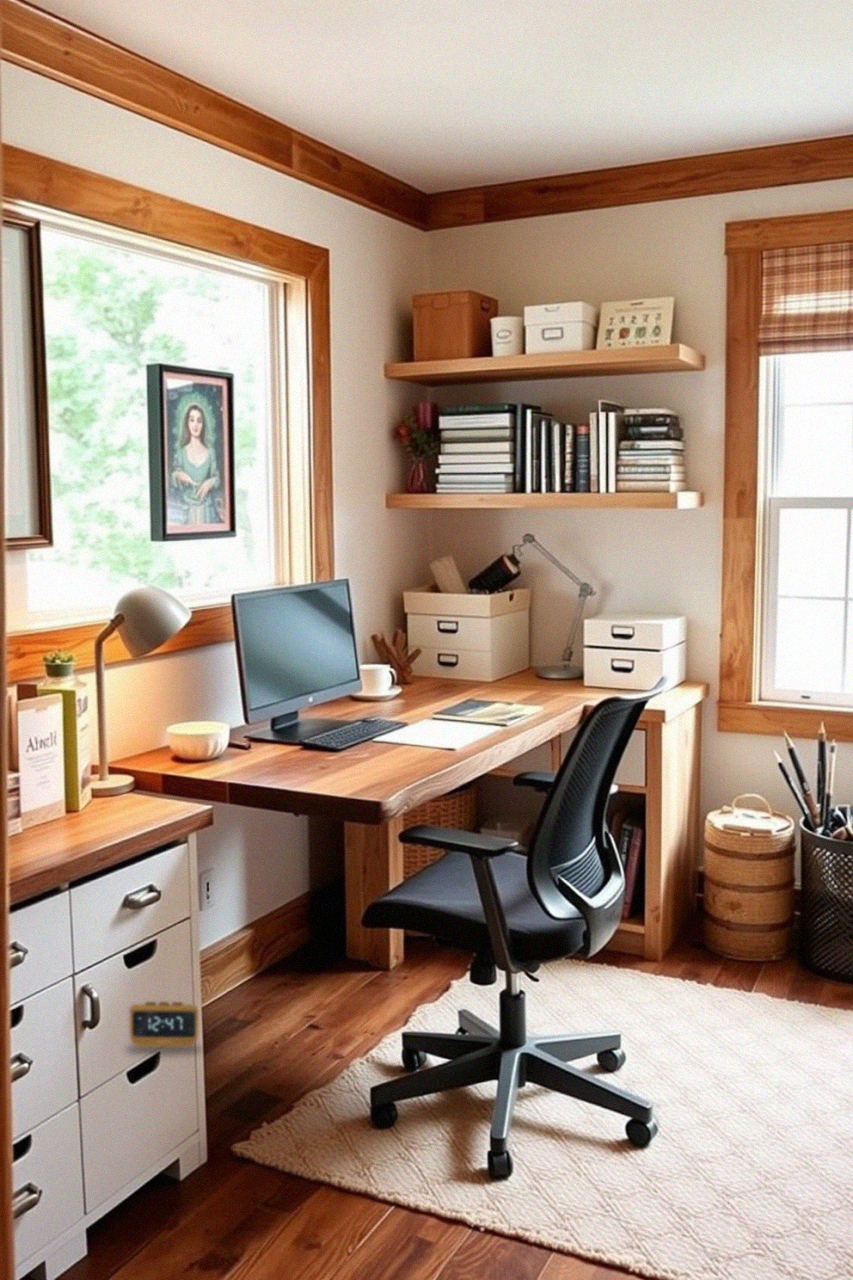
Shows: 12:47
